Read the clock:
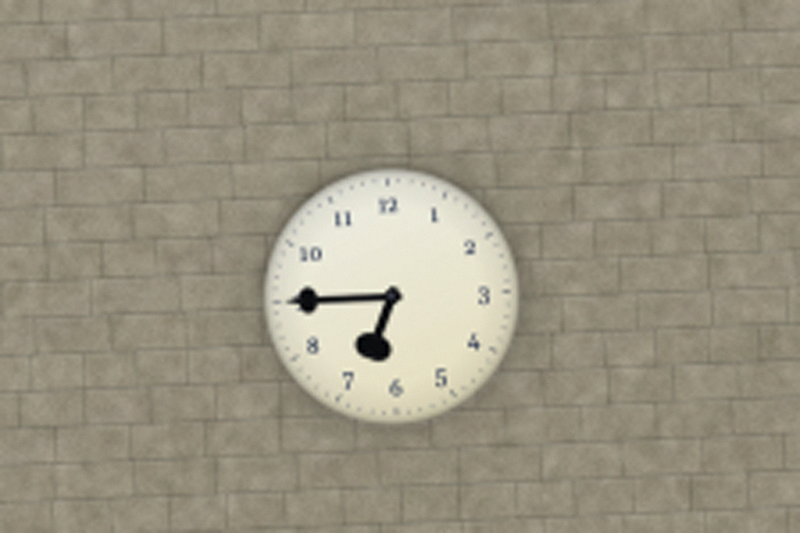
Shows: 6:45
